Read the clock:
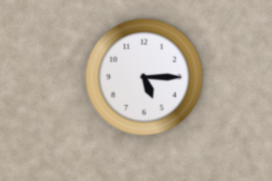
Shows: 5:15
